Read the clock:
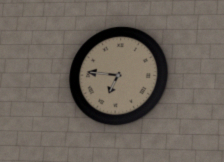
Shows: 6:46
